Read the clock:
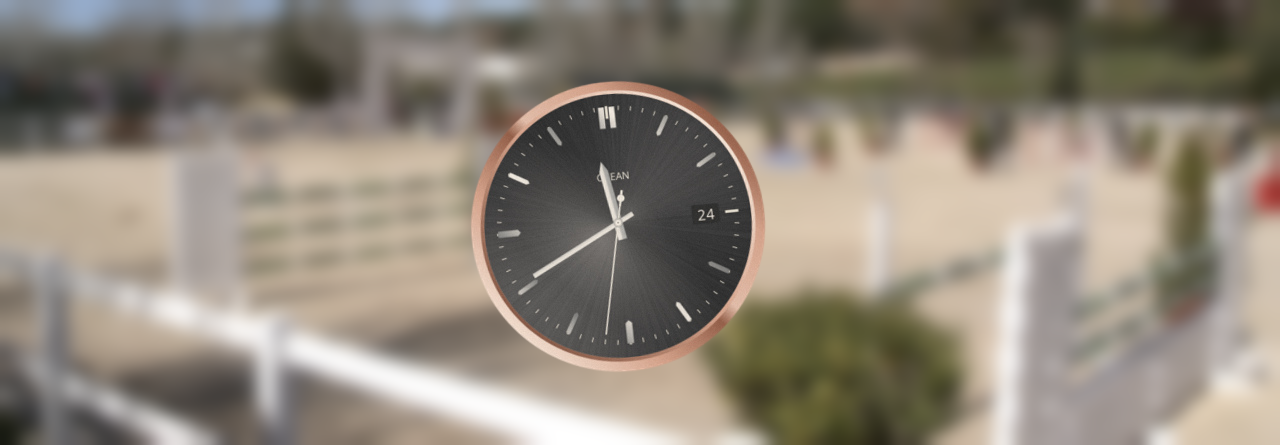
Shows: 11:40:32
